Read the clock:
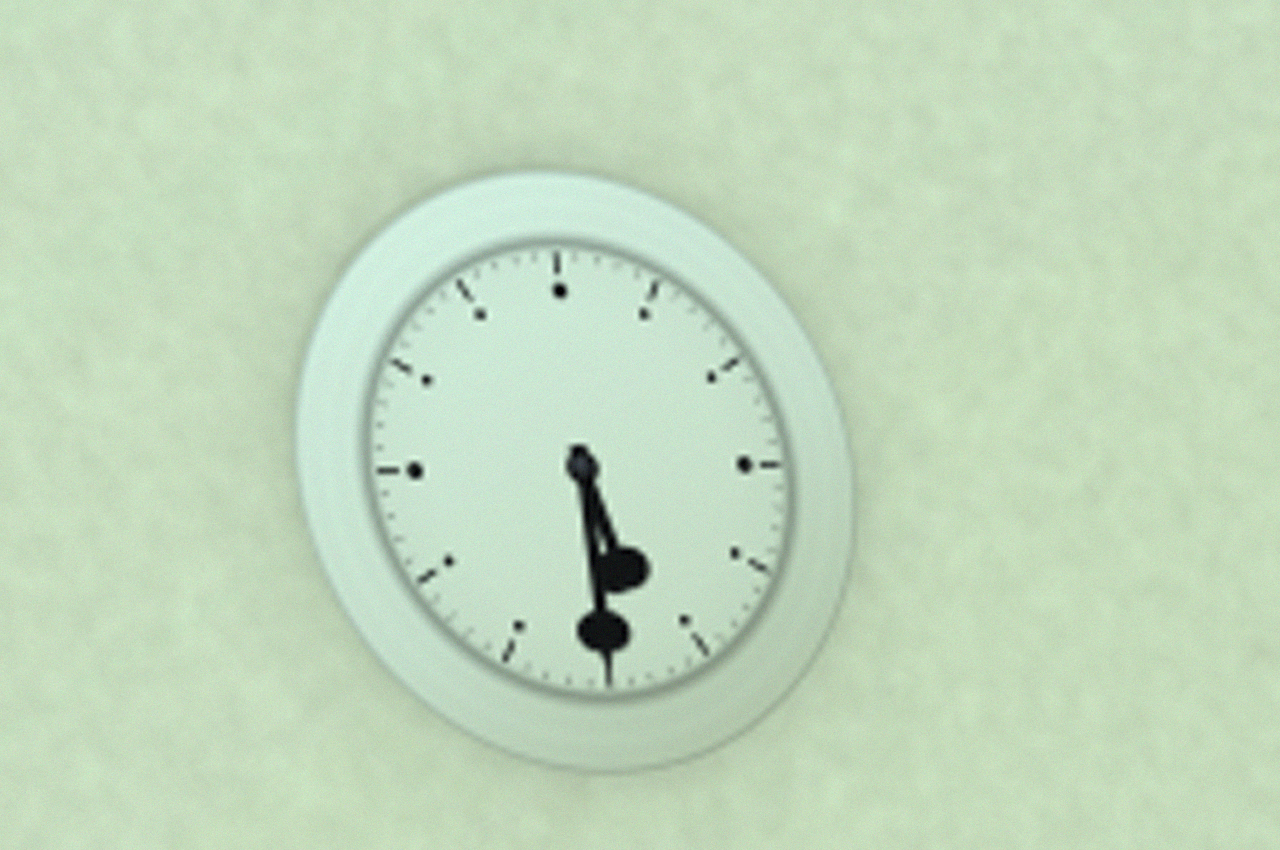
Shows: 5:30
